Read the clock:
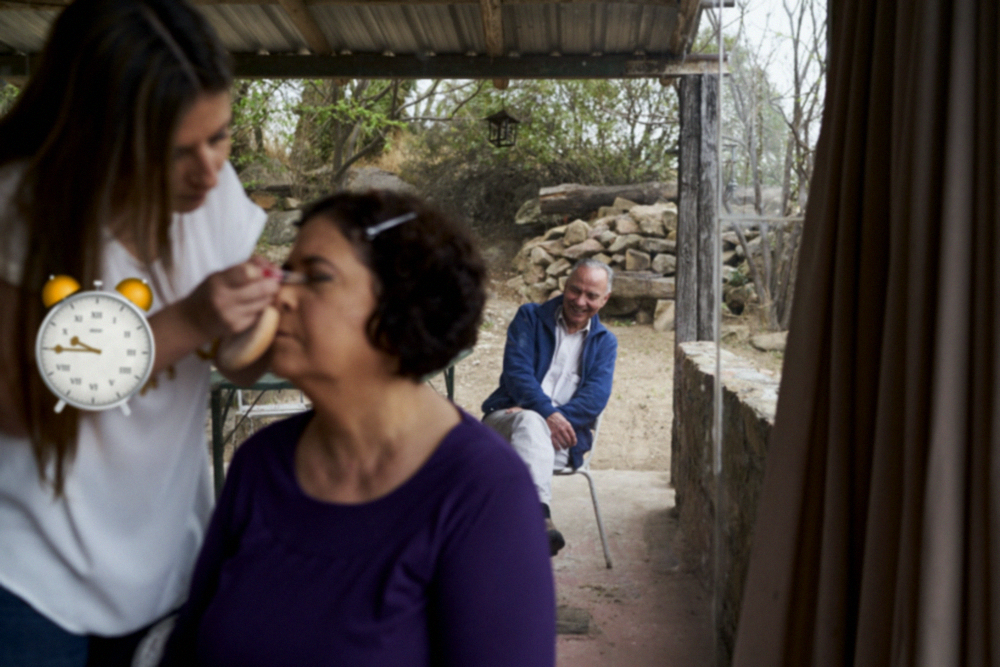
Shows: 9:45
